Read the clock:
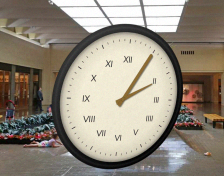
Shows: 2:05
